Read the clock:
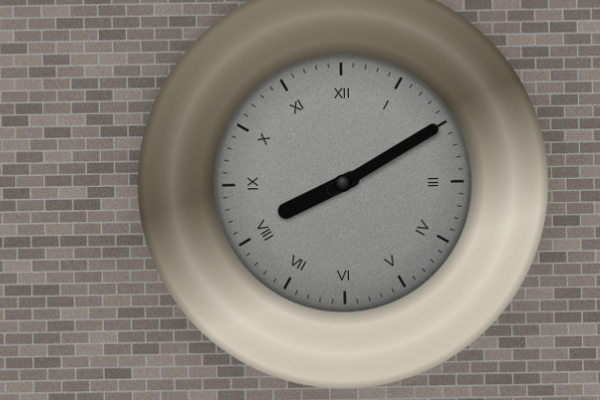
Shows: 8:10
